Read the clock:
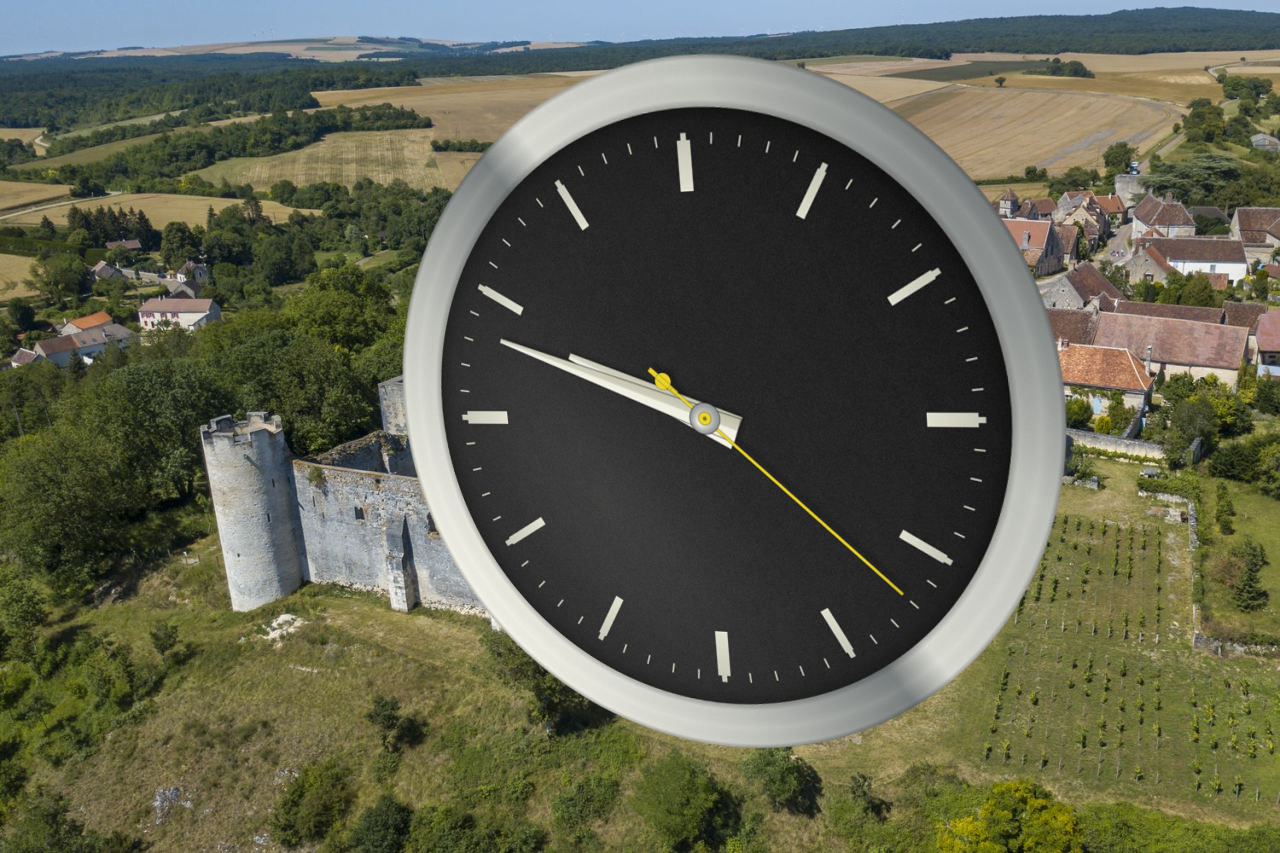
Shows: 9:48:22
